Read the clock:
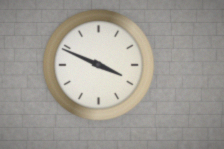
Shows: 3:49
